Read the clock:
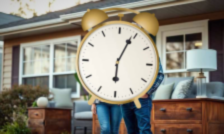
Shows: 6:04
